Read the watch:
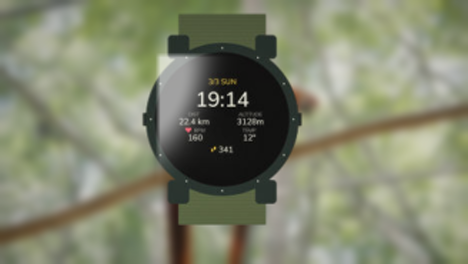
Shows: 19:14
